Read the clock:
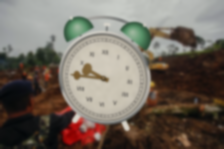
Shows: 9:45
